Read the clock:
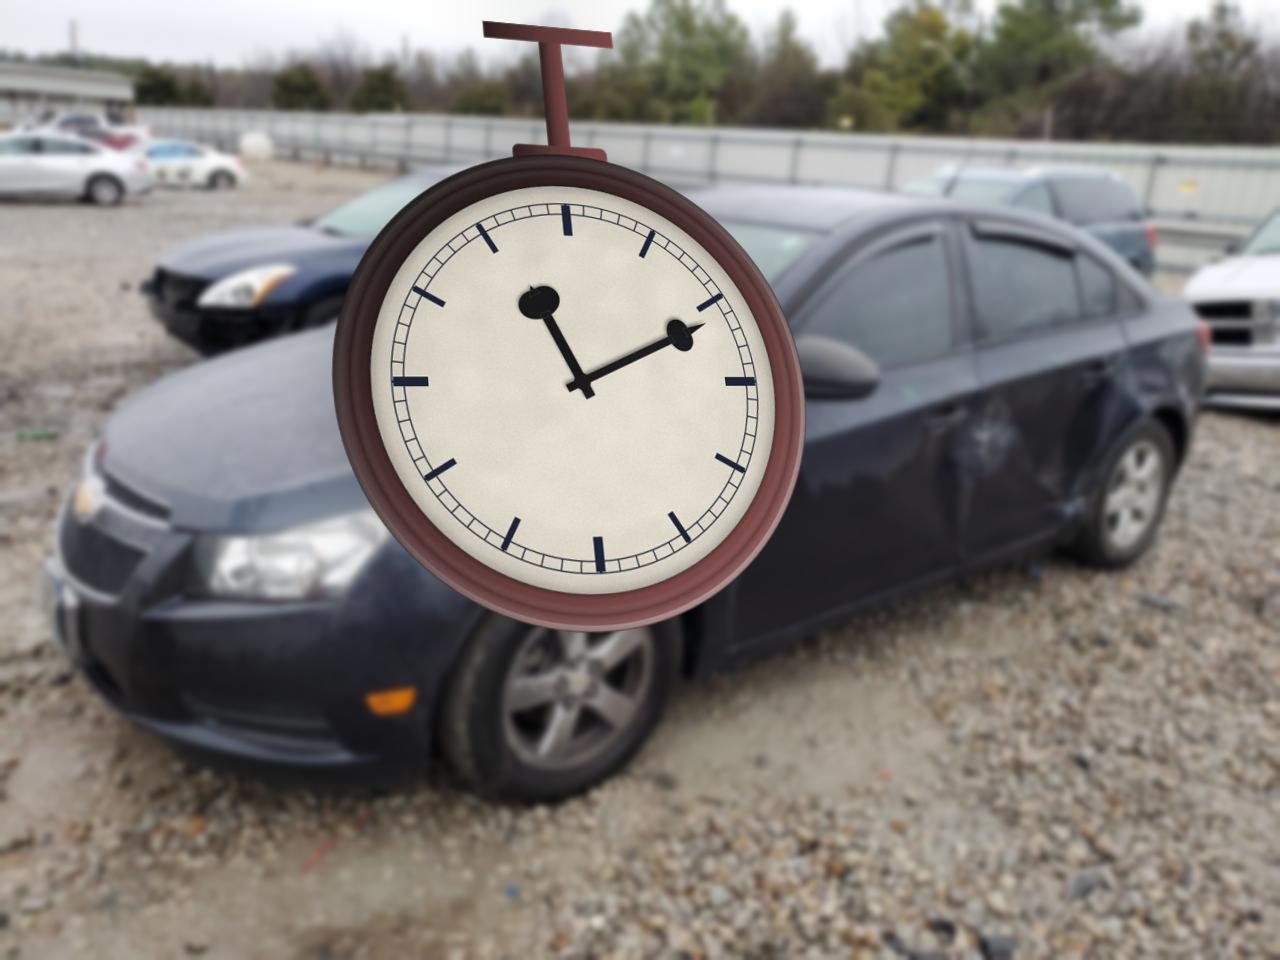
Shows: 11:11
